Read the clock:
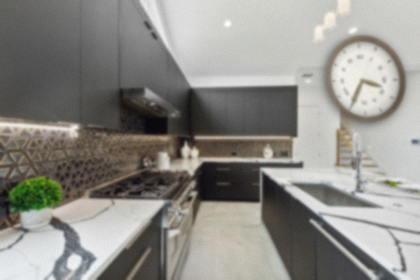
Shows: 3:35
